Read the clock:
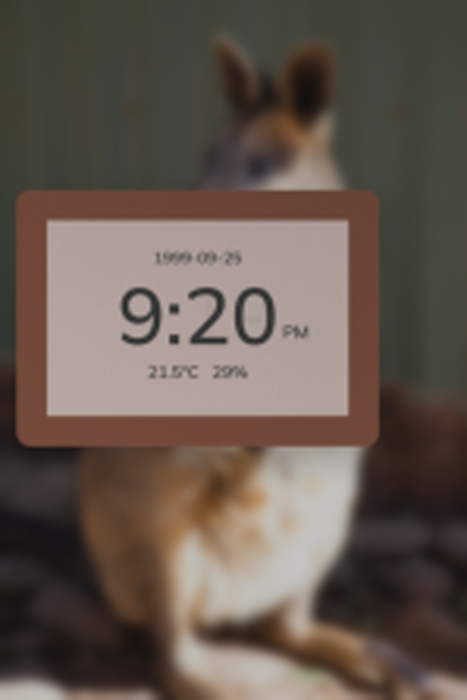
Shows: 9:20
